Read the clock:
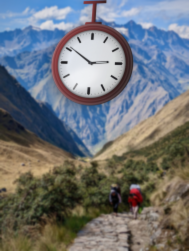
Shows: 2:51
